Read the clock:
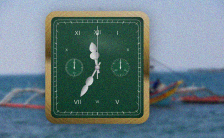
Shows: 11:35
